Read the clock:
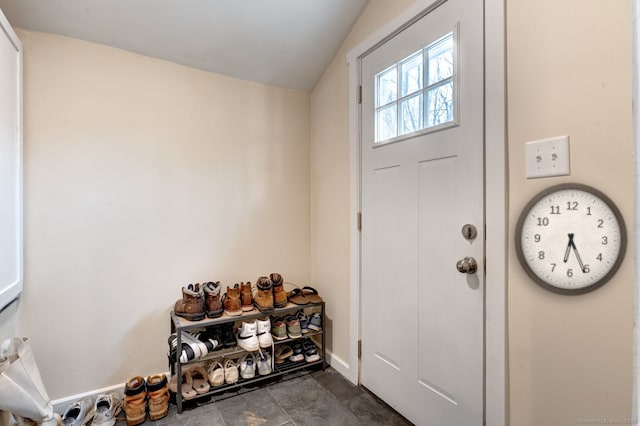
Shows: 6:26
